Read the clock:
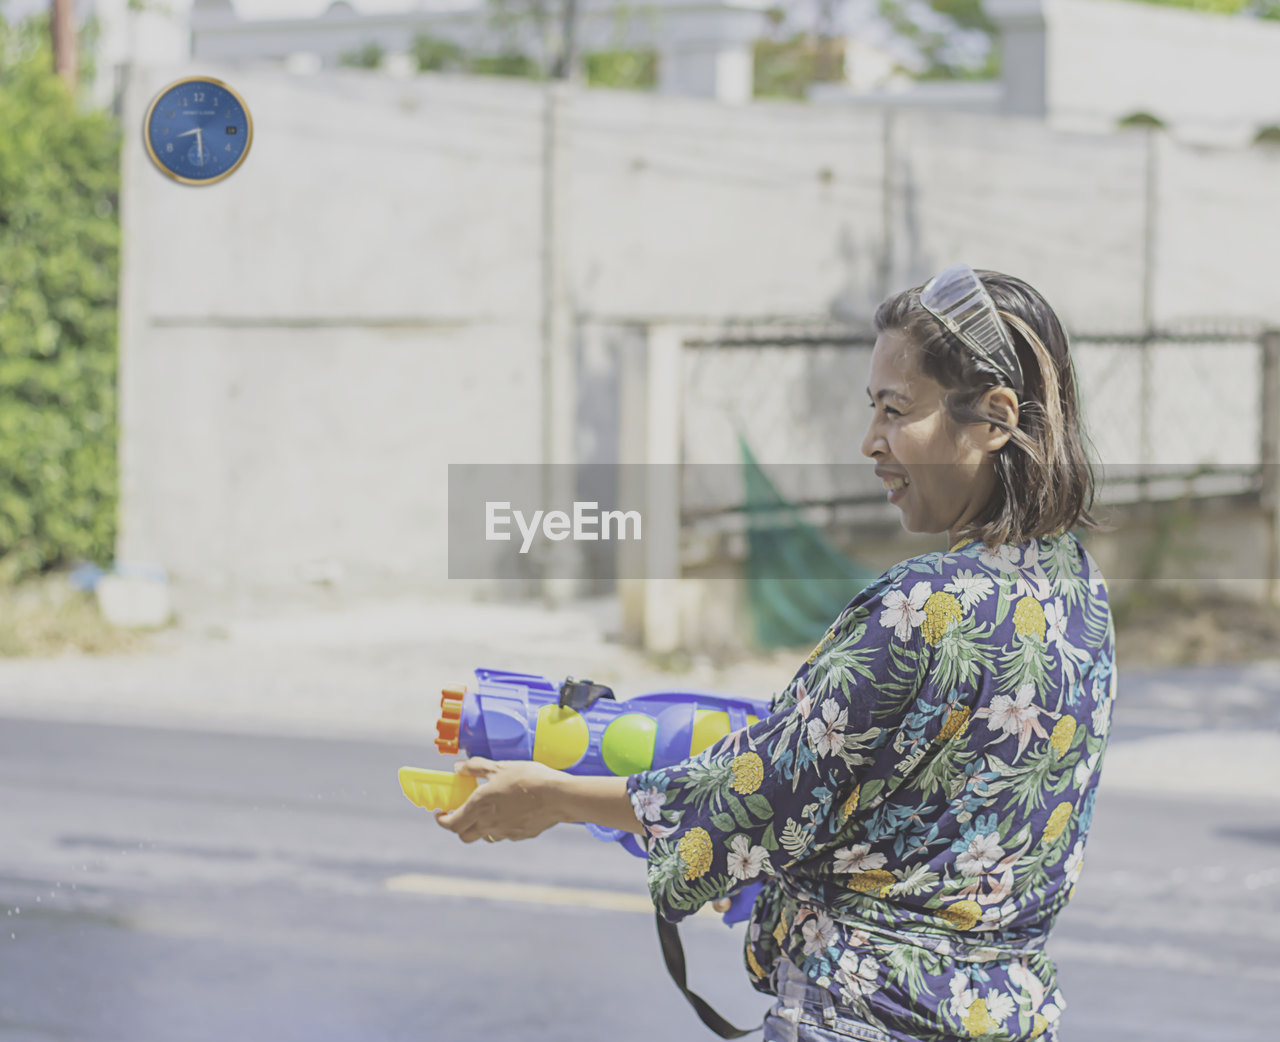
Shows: 8:29
